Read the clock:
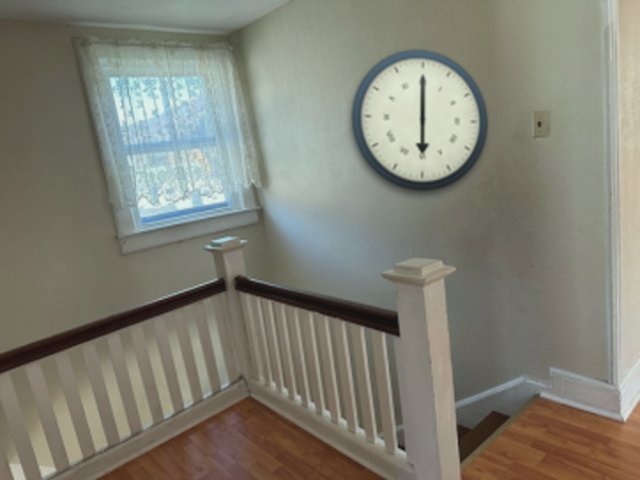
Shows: 6:00
